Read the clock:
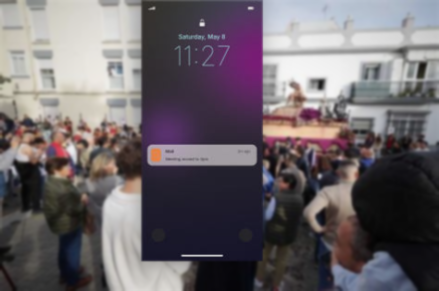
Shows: 11:27
